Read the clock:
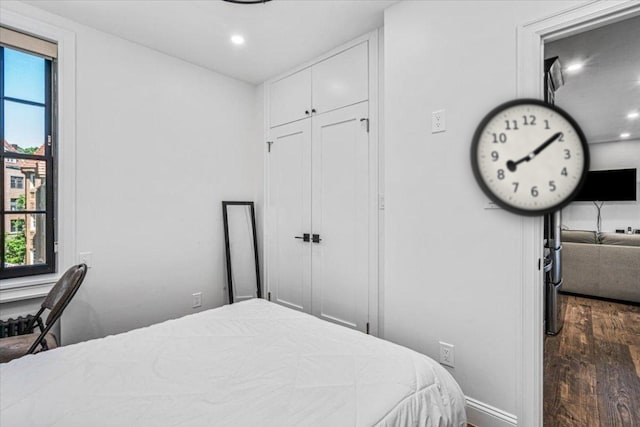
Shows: 8:09
